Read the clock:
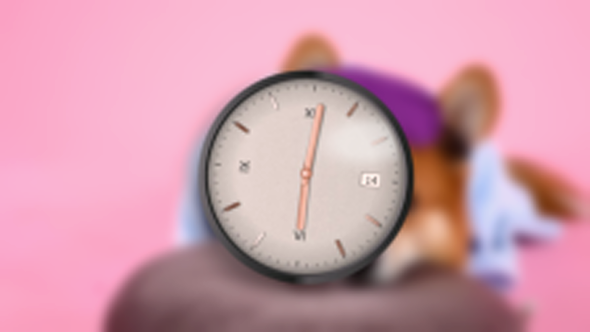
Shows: 6:01
